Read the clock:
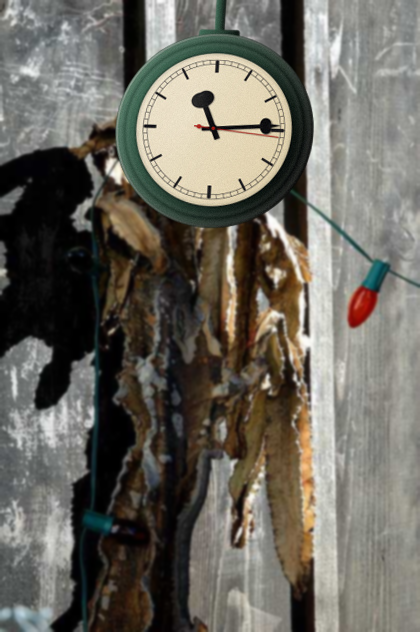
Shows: 11:14:16
